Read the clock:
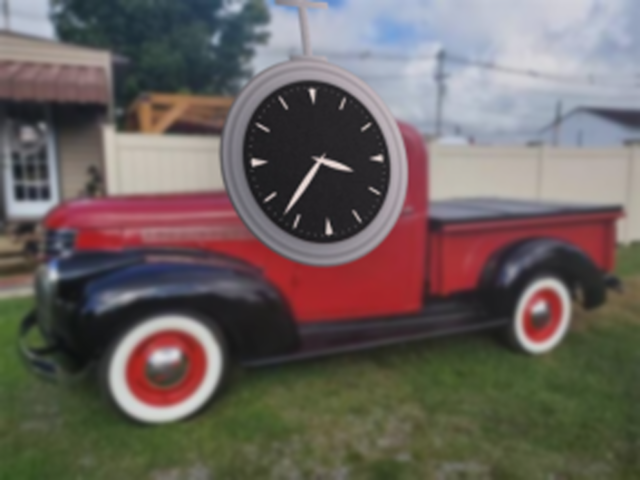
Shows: 3:37
